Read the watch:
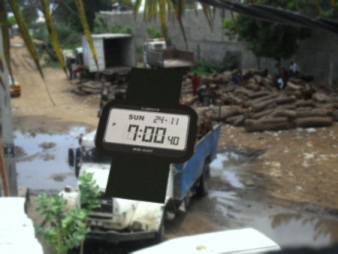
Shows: 7:00
